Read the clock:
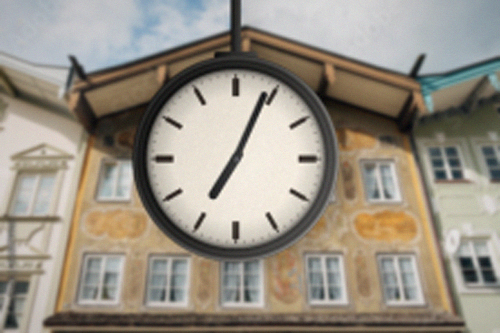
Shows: 7:04
